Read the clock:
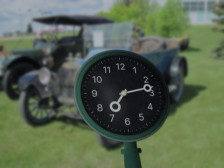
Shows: 7:13
